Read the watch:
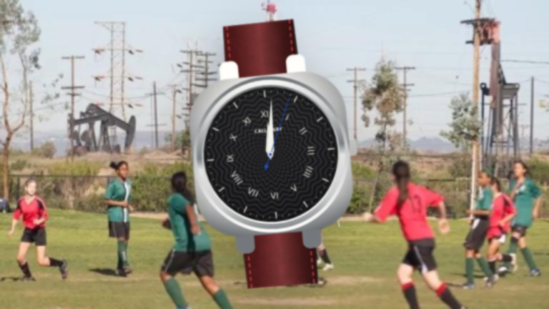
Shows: 12:01:04
